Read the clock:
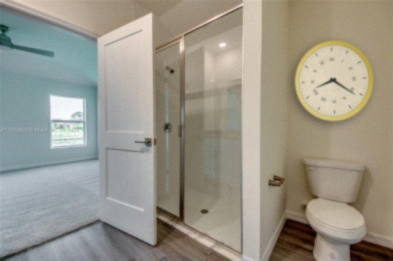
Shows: 8:21
